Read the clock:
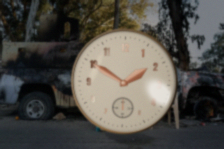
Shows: 1:50
